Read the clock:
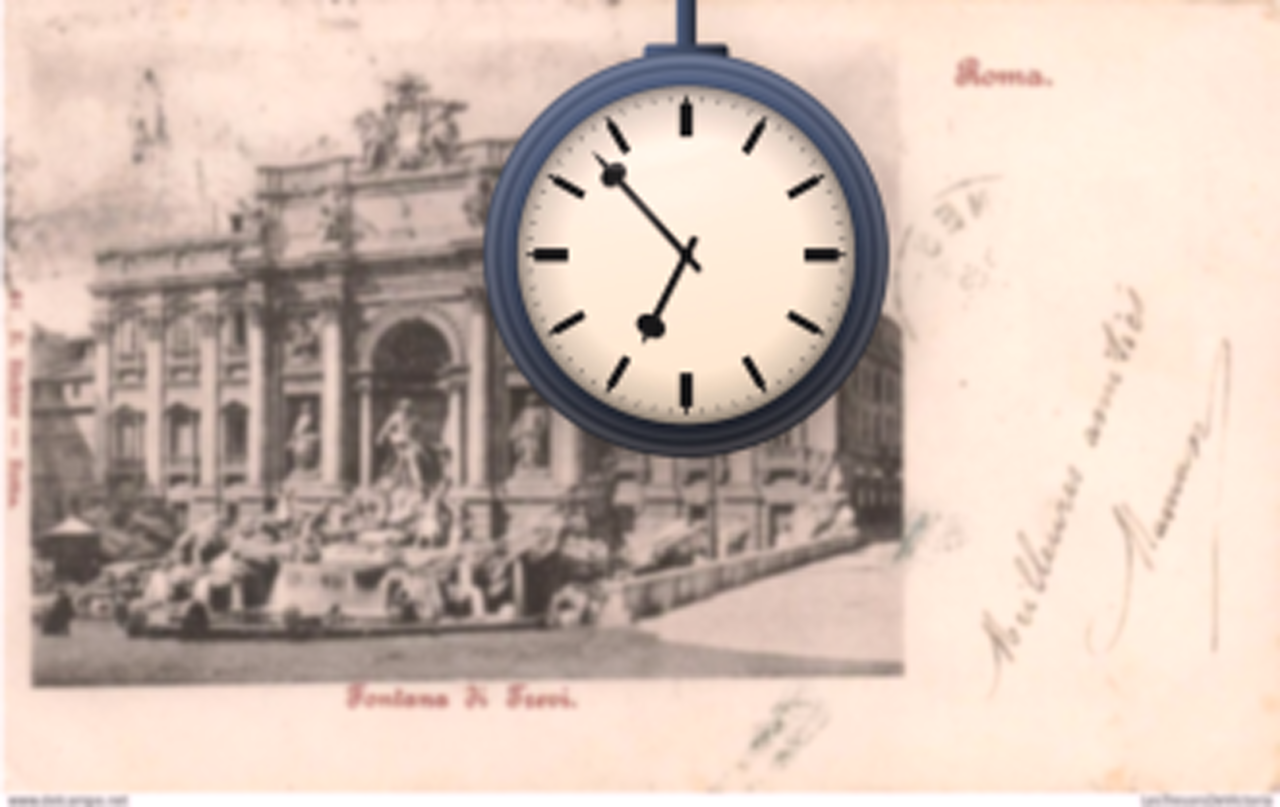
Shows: 6:53
